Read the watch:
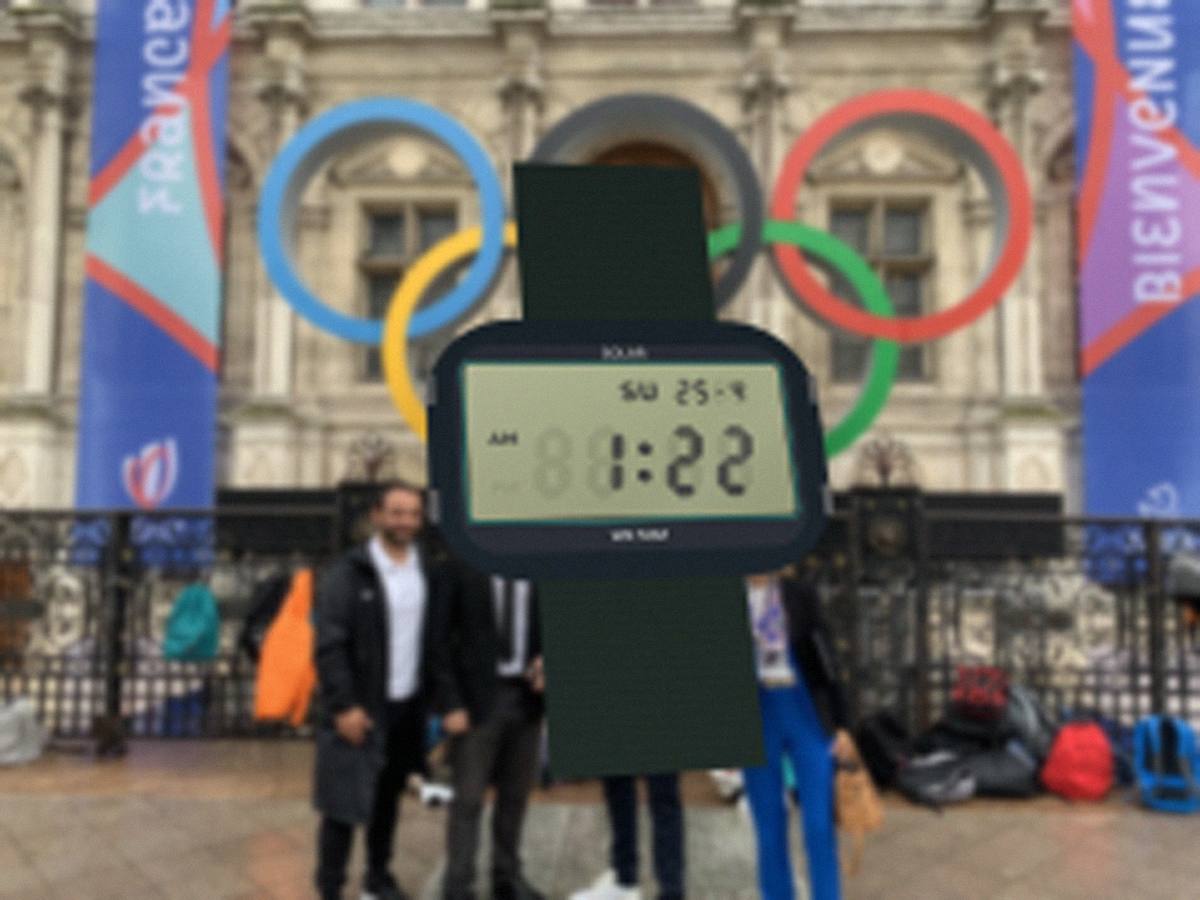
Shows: 1:22
